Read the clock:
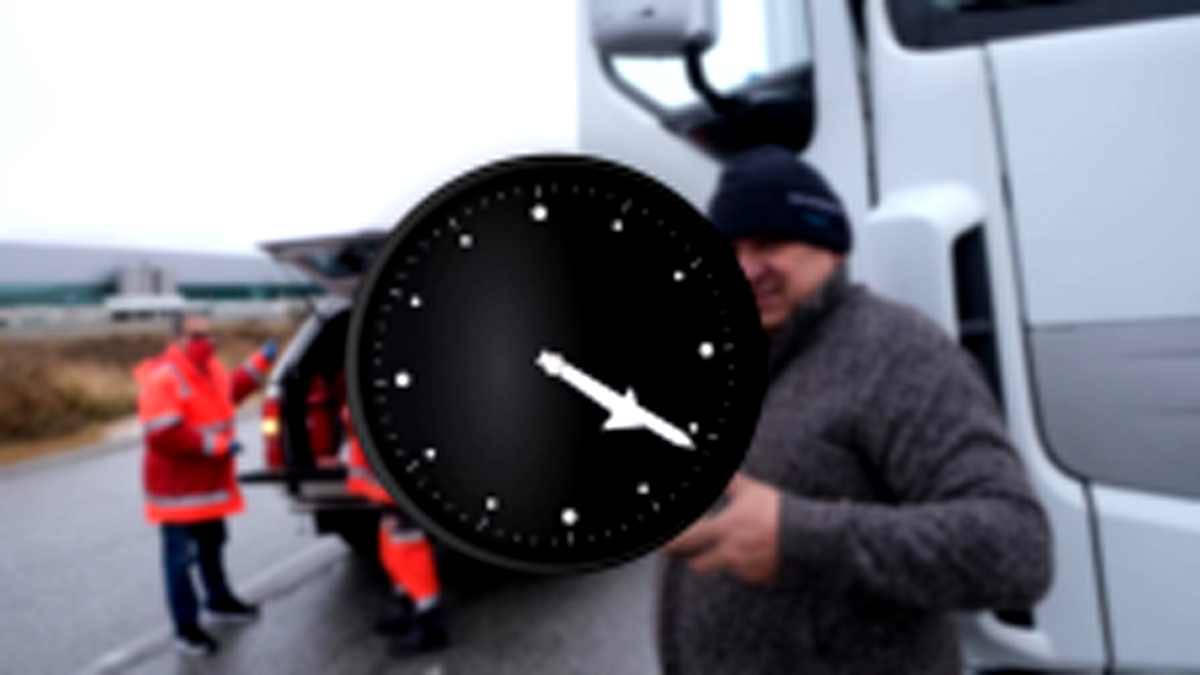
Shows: 4:21
